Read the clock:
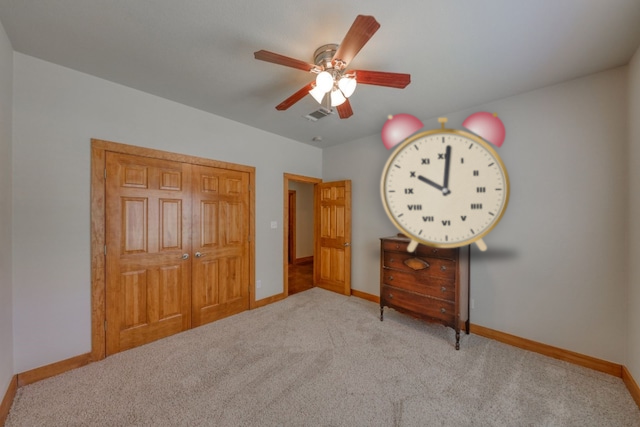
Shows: 10:01
